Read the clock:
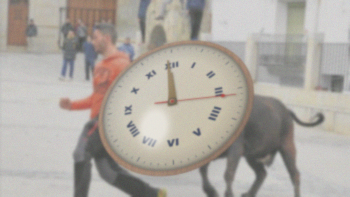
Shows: 11:59:16
